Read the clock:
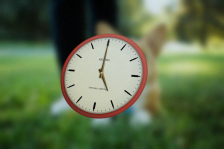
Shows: 5:00
